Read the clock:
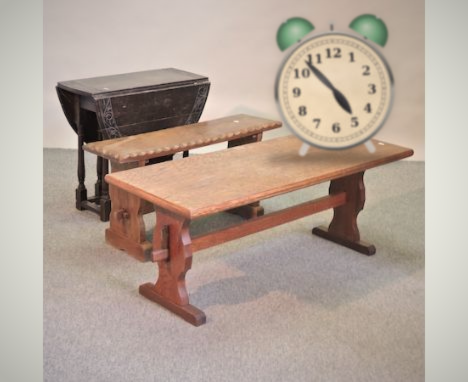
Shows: 4:53
